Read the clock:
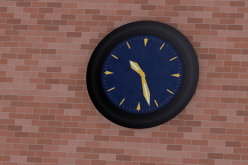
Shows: 10:27
